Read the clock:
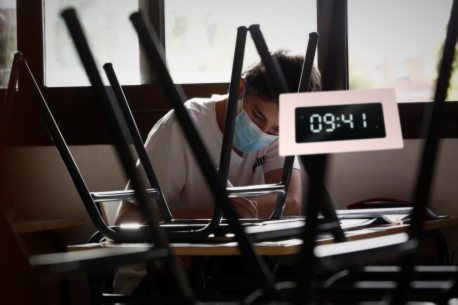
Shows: 9:41
